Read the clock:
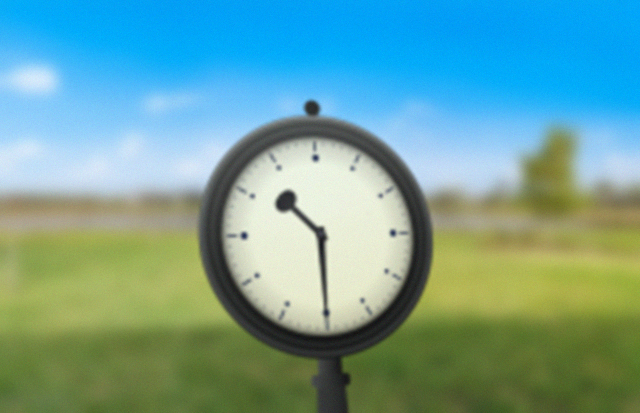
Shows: 10:30
